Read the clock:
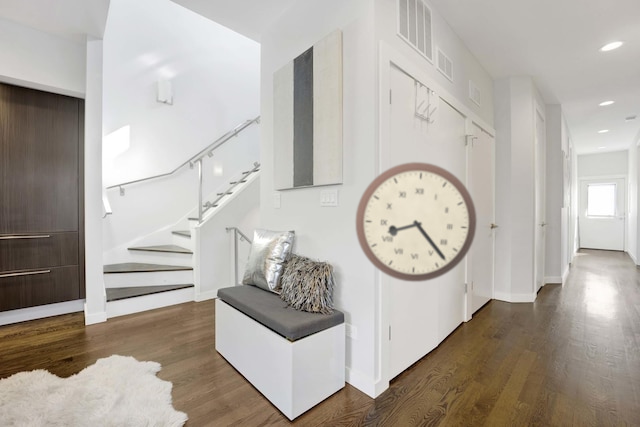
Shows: 8:23
